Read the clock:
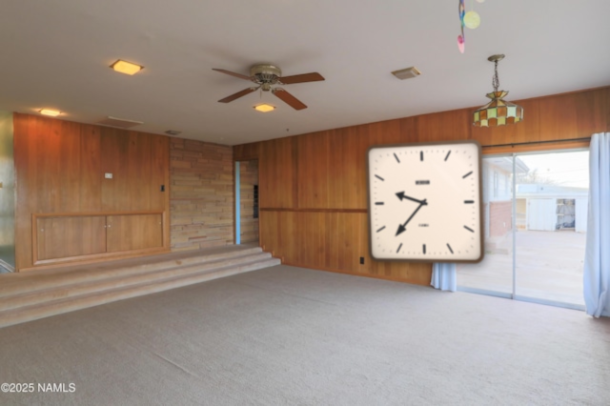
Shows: 9:37
